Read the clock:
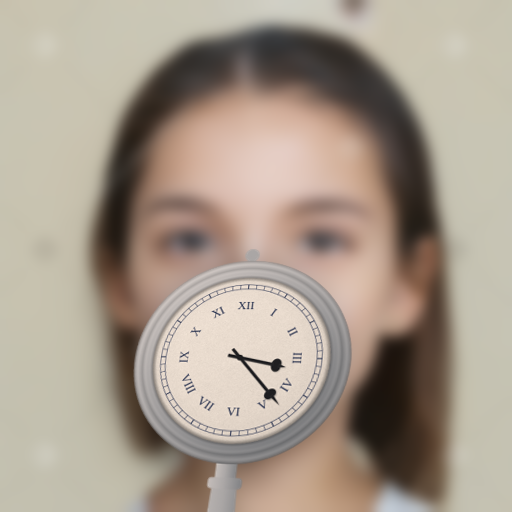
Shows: 3:23
